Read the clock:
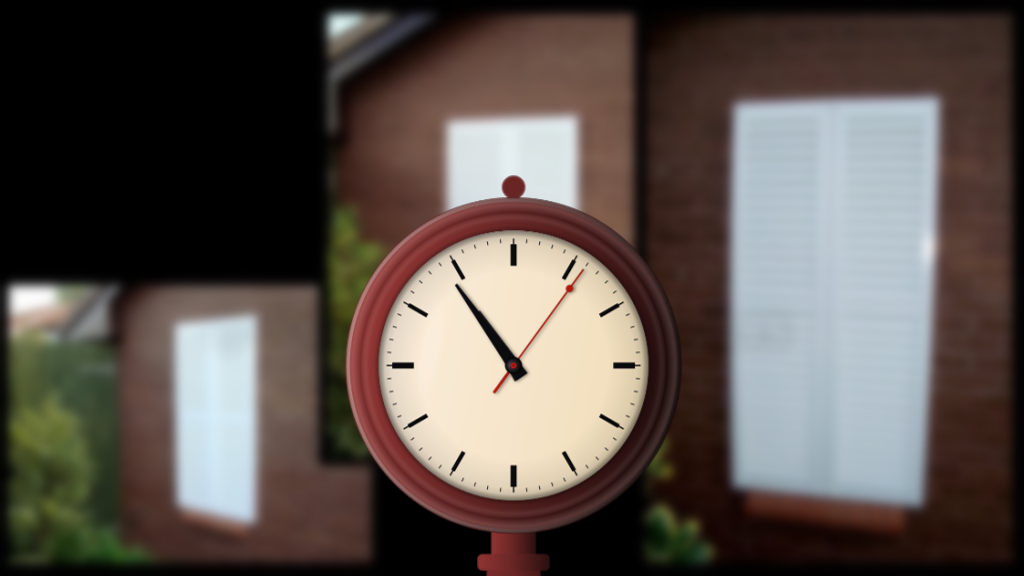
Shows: 10:54:06
